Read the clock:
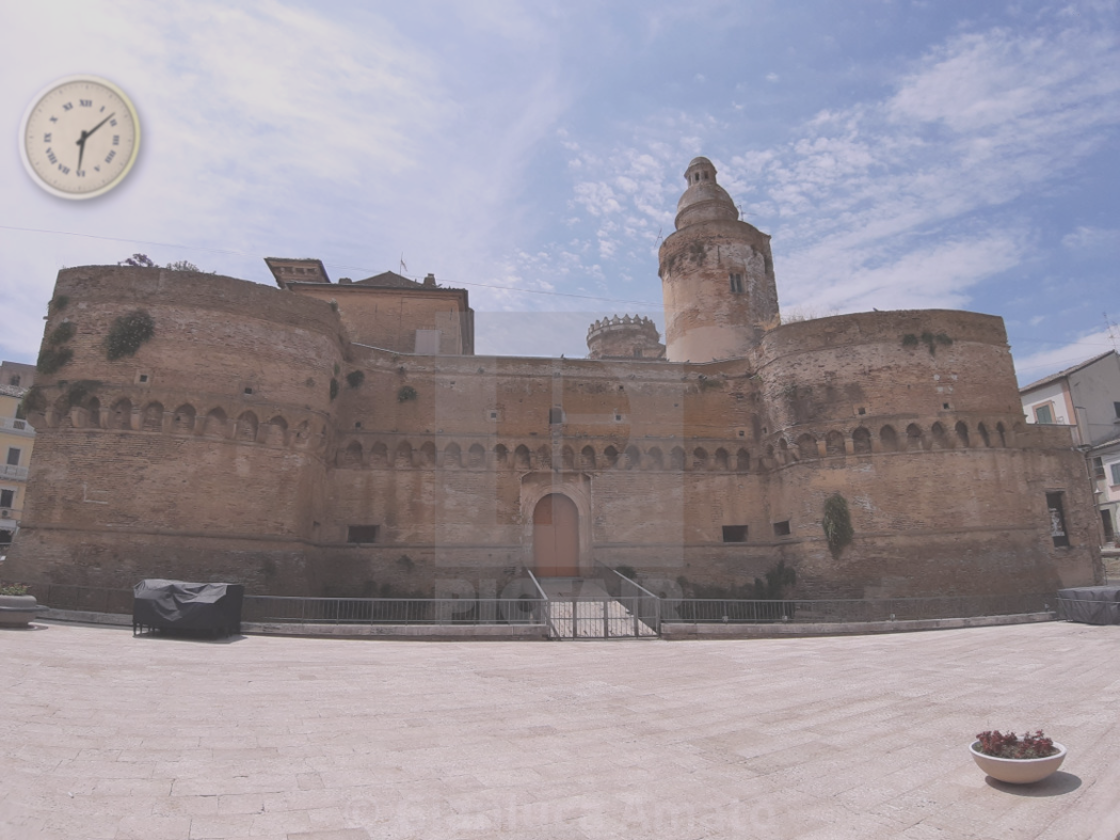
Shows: 6:08
